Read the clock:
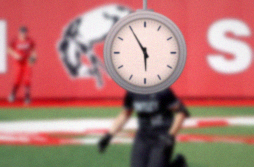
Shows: 5:55
